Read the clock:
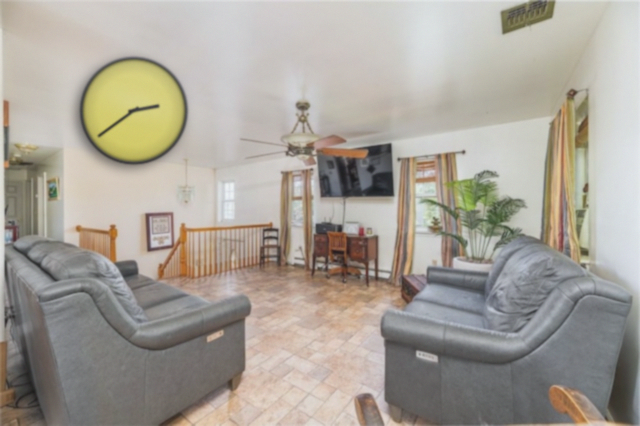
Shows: 2:39
